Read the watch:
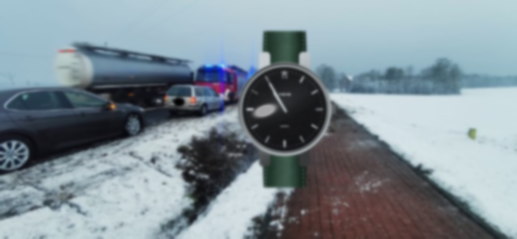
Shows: 10:55
